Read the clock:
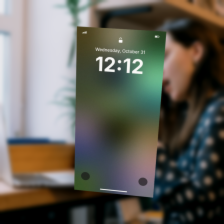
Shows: 12:12
